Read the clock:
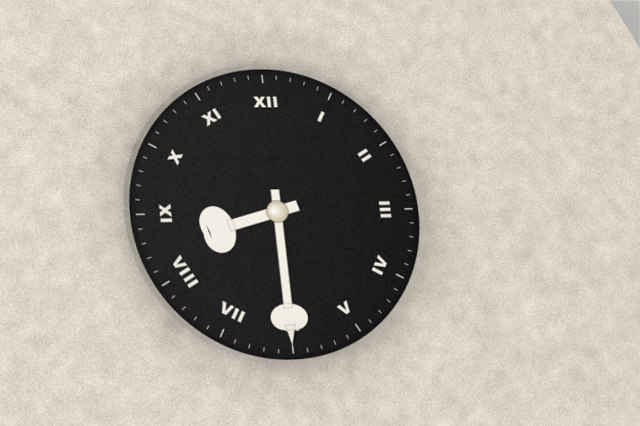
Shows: 8:30
